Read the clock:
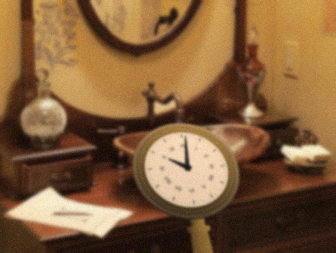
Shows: 10:01
